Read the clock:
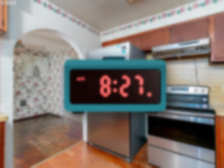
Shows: 8:27
